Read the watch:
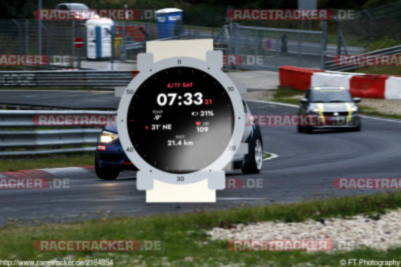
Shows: 7:33
